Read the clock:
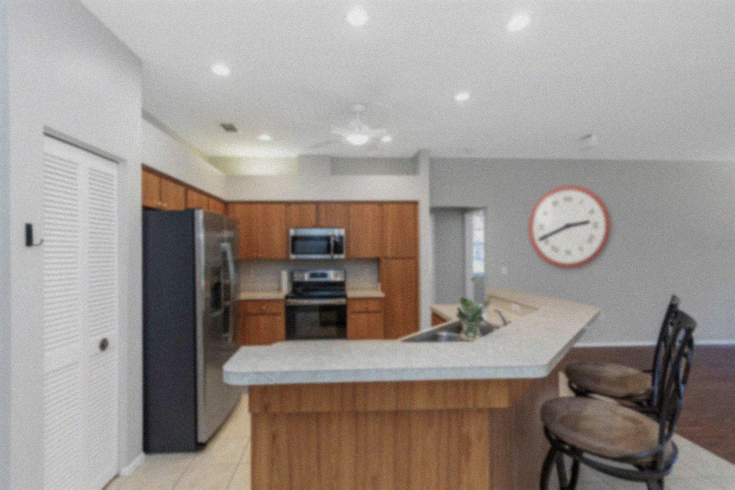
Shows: 2:41
